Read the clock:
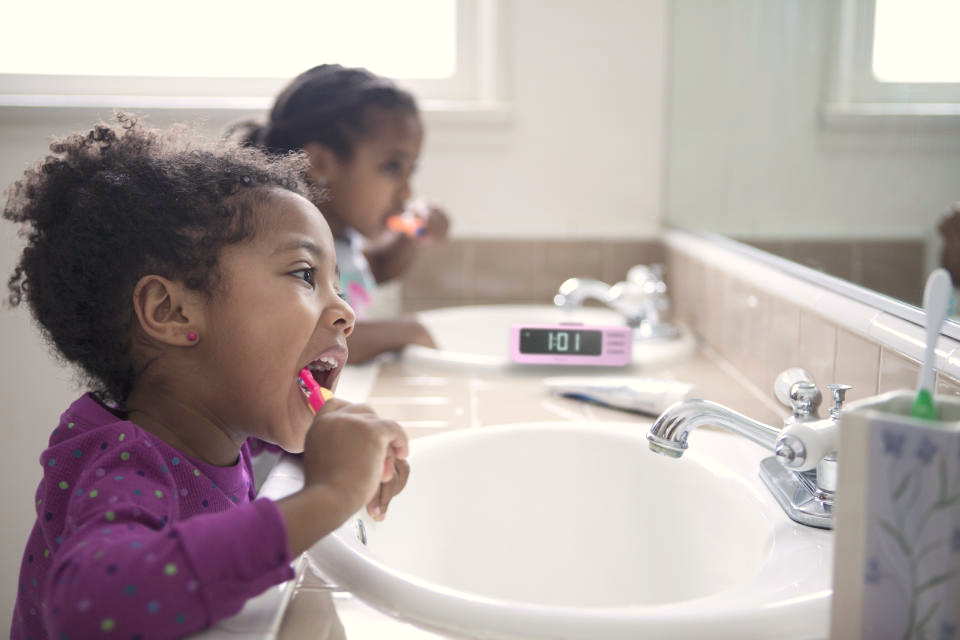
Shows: 1:01
